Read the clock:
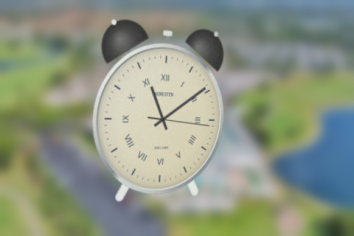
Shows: 11:09:16
